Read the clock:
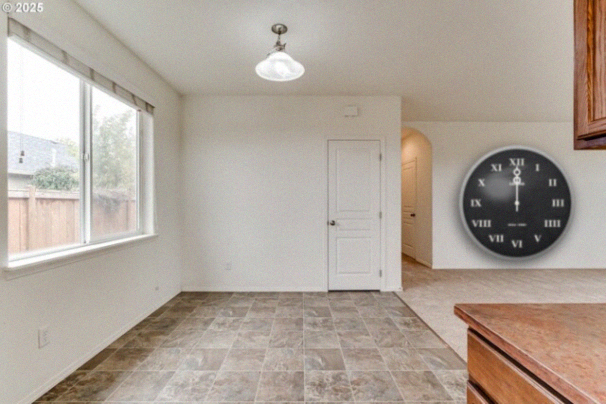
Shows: 12:00
